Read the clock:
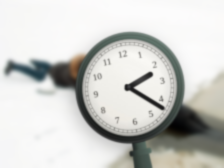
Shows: 2:22
